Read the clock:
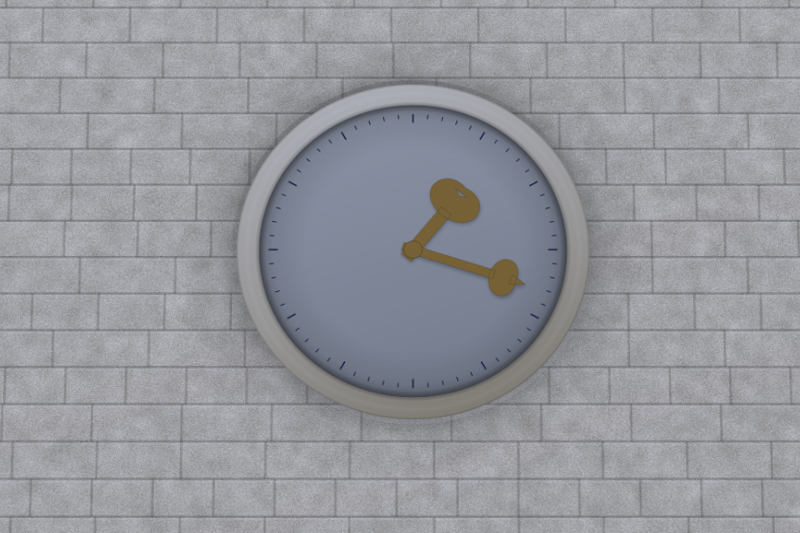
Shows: 1:18
